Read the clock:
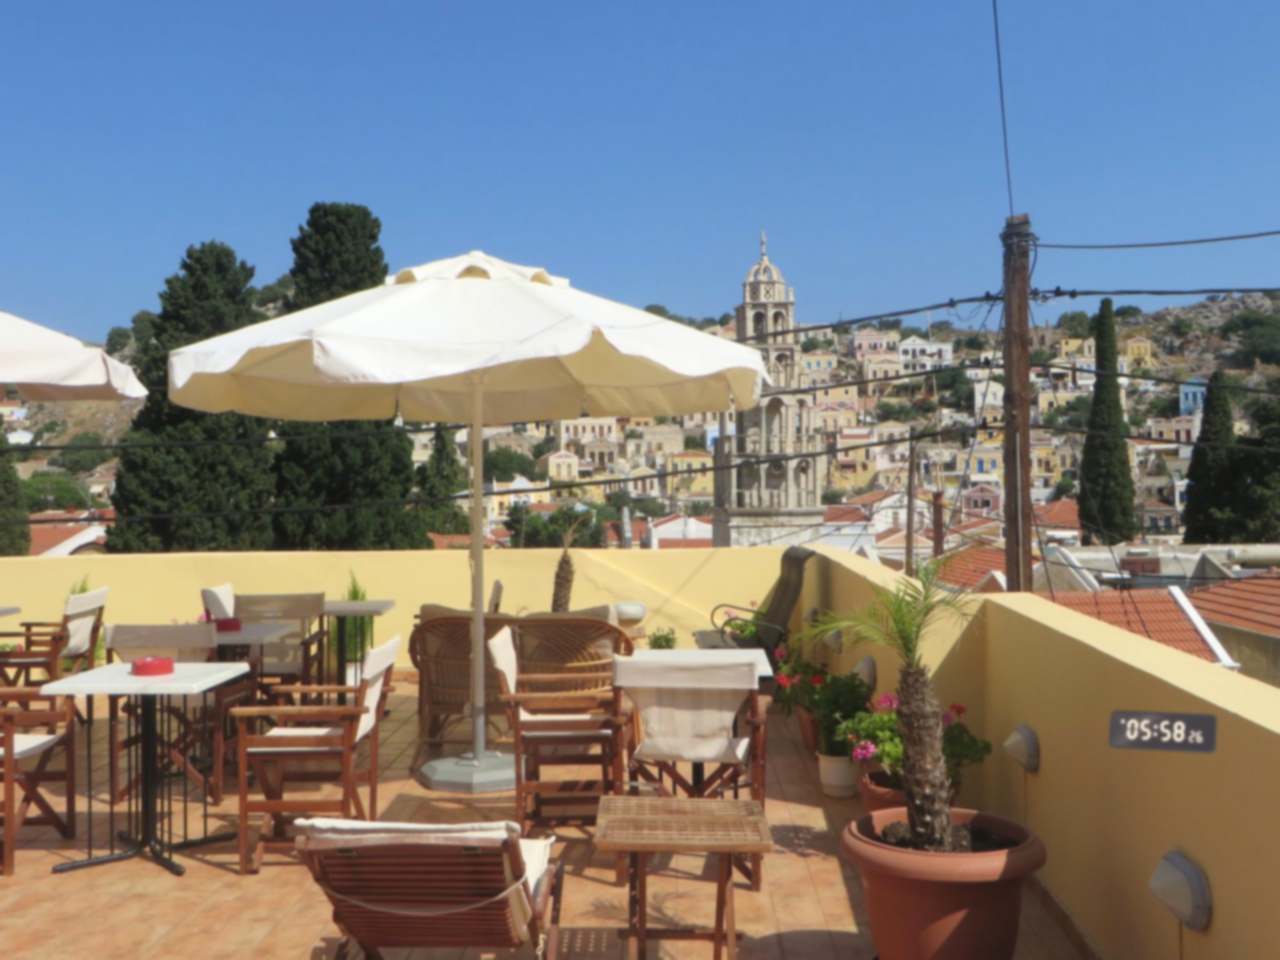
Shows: 5:58
